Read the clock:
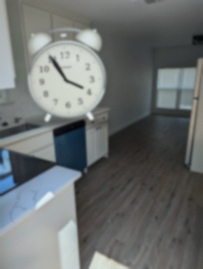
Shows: 3:55
